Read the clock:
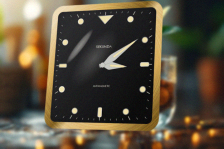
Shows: 3:09
